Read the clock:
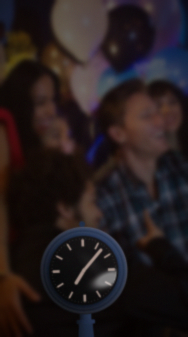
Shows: 7:07
